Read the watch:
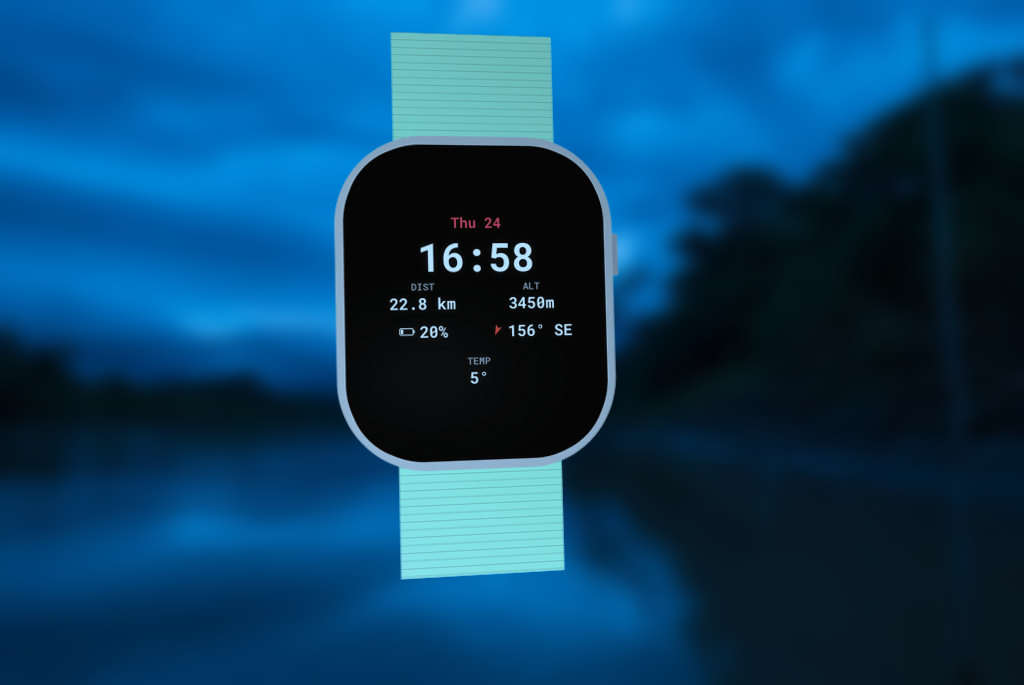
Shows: 16:58
